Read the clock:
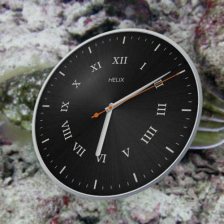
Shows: 6:09:10
